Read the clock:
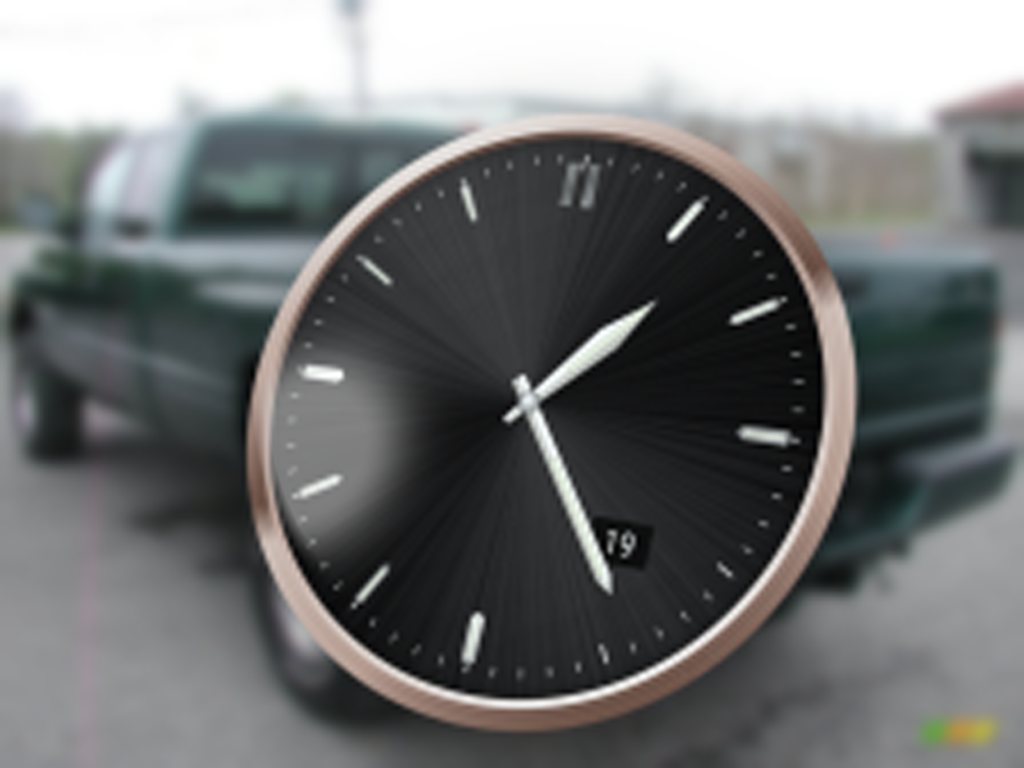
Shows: 1:24
